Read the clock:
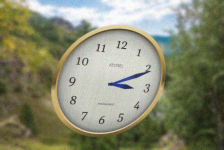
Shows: 3:11
